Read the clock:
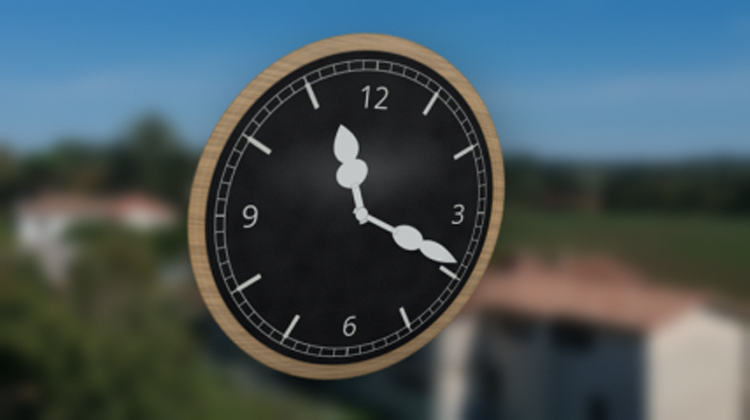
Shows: 11:19
